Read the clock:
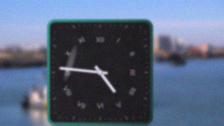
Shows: 4:46
